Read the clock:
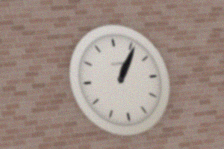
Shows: 1:06
